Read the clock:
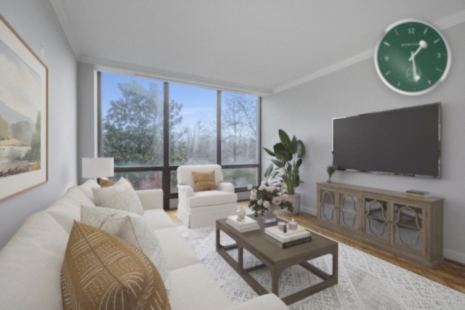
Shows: 1:29
